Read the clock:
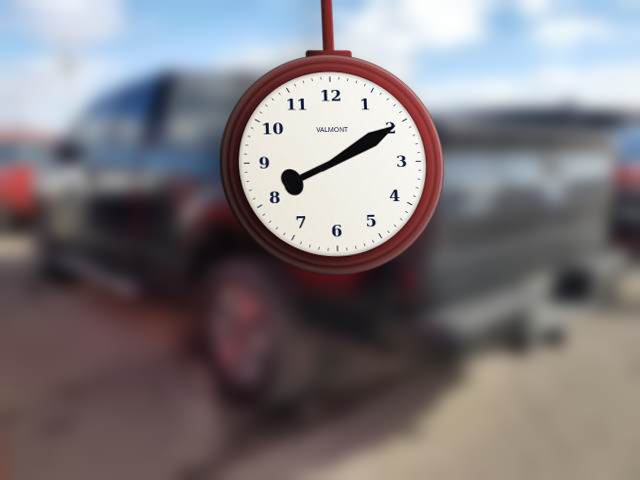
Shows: 8:10
